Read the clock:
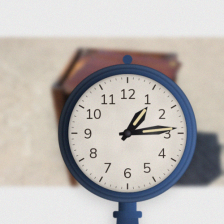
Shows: 1:14
